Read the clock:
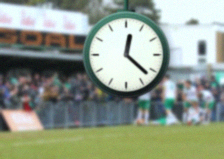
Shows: 12:22
